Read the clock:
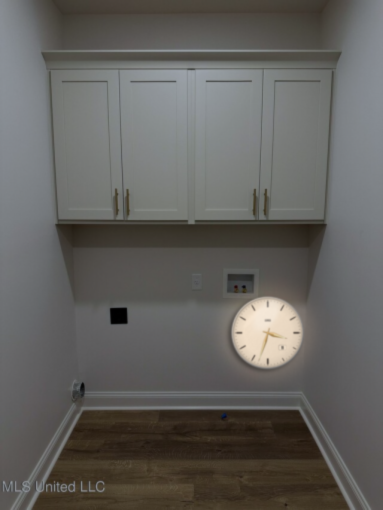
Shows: 3:33
